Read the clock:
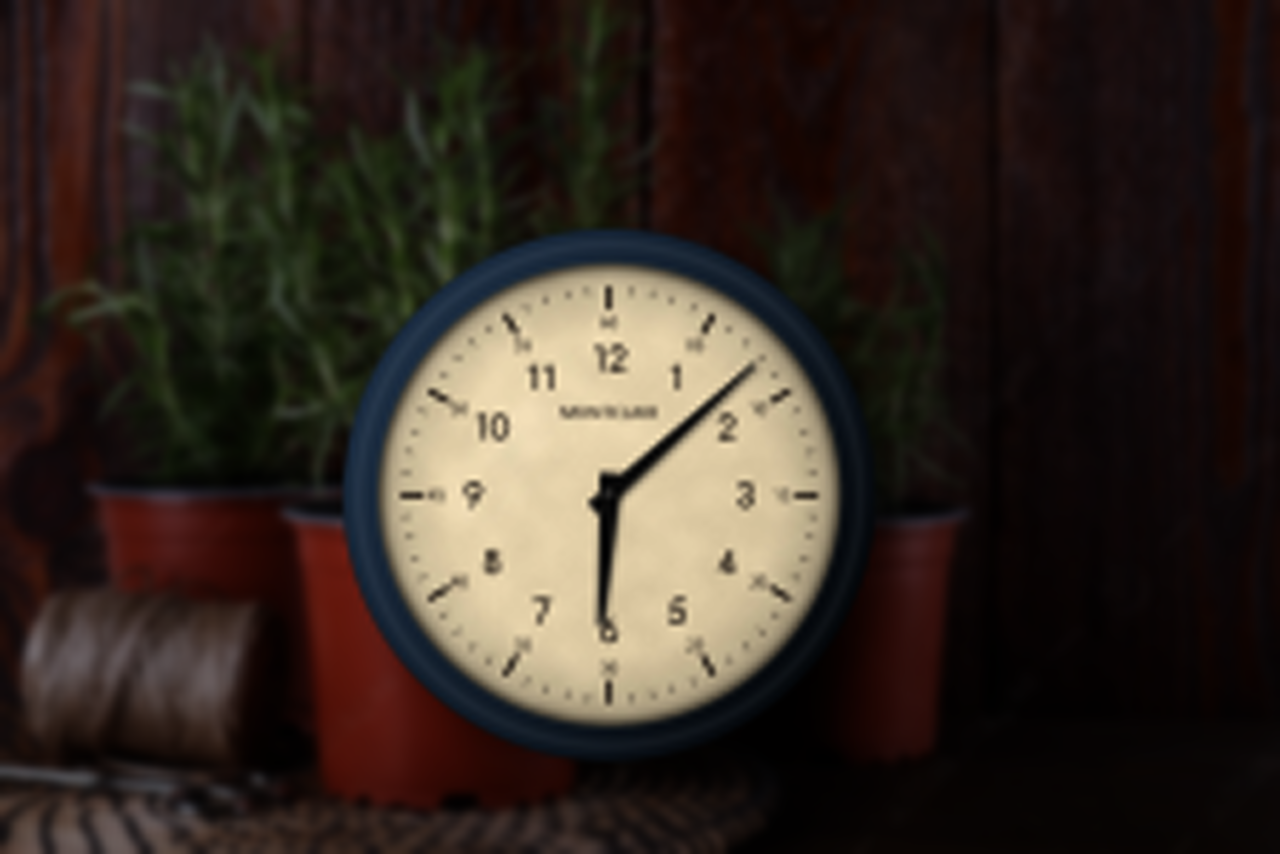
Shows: 6:08
